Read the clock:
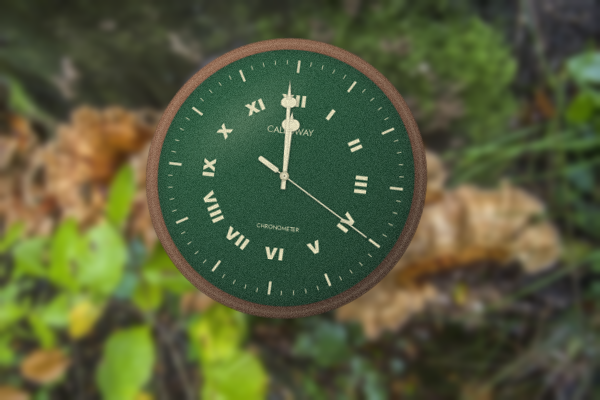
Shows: 11:59:20
